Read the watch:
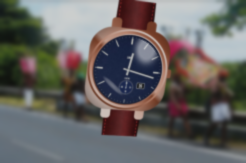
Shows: 12:17
